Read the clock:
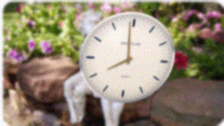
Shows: 7:59
